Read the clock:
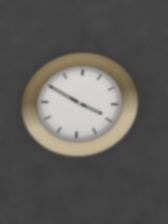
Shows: 3:50
